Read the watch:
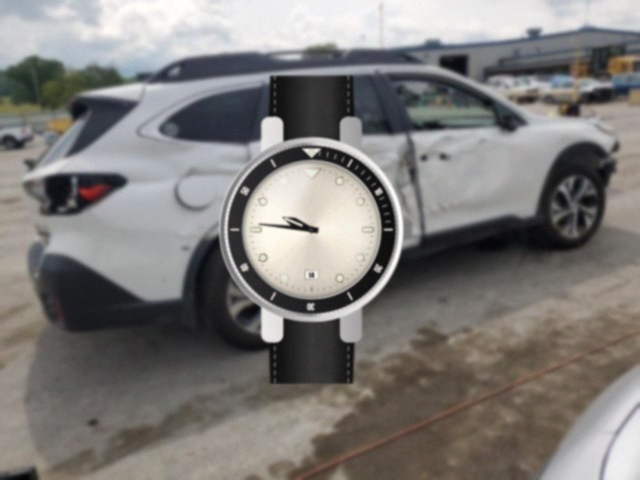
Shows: 9:46
